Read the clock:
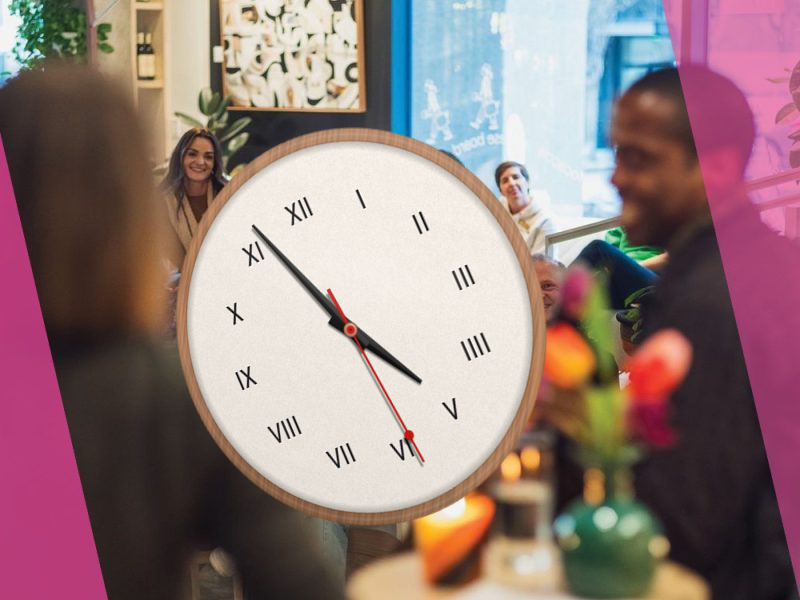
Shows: 4:56:29
